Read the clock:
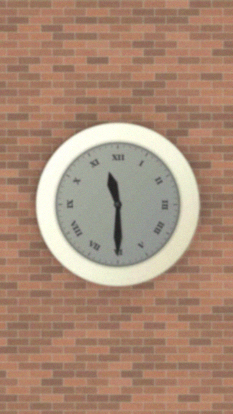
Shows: 11:30
